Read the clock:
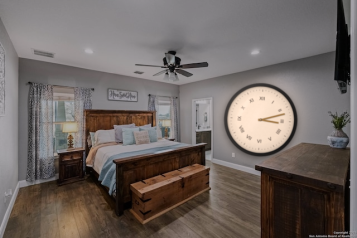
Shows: 3:12
